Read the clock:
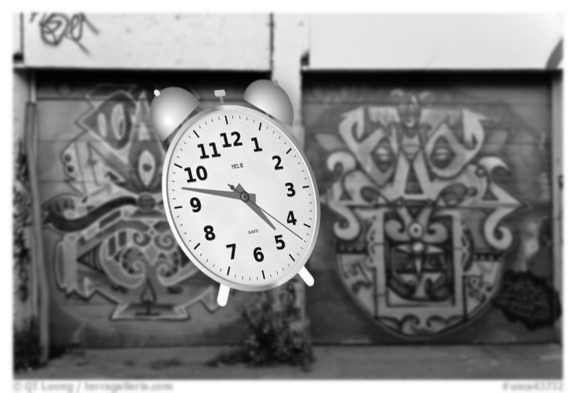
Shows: 4:47:22
